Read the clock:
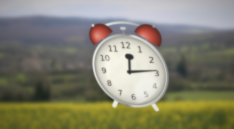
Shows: 12:14
